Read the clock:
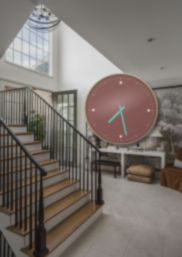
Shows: 7:28
